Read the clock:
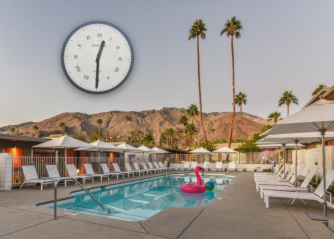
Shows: 12:30
